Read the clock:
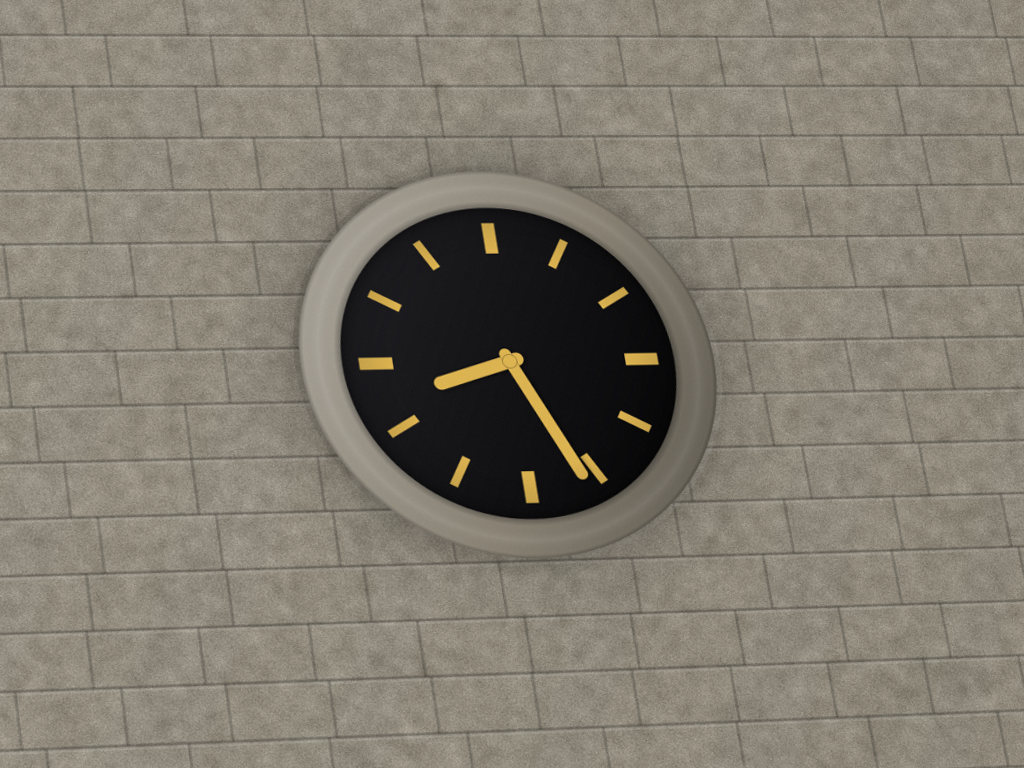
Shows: 8:26
